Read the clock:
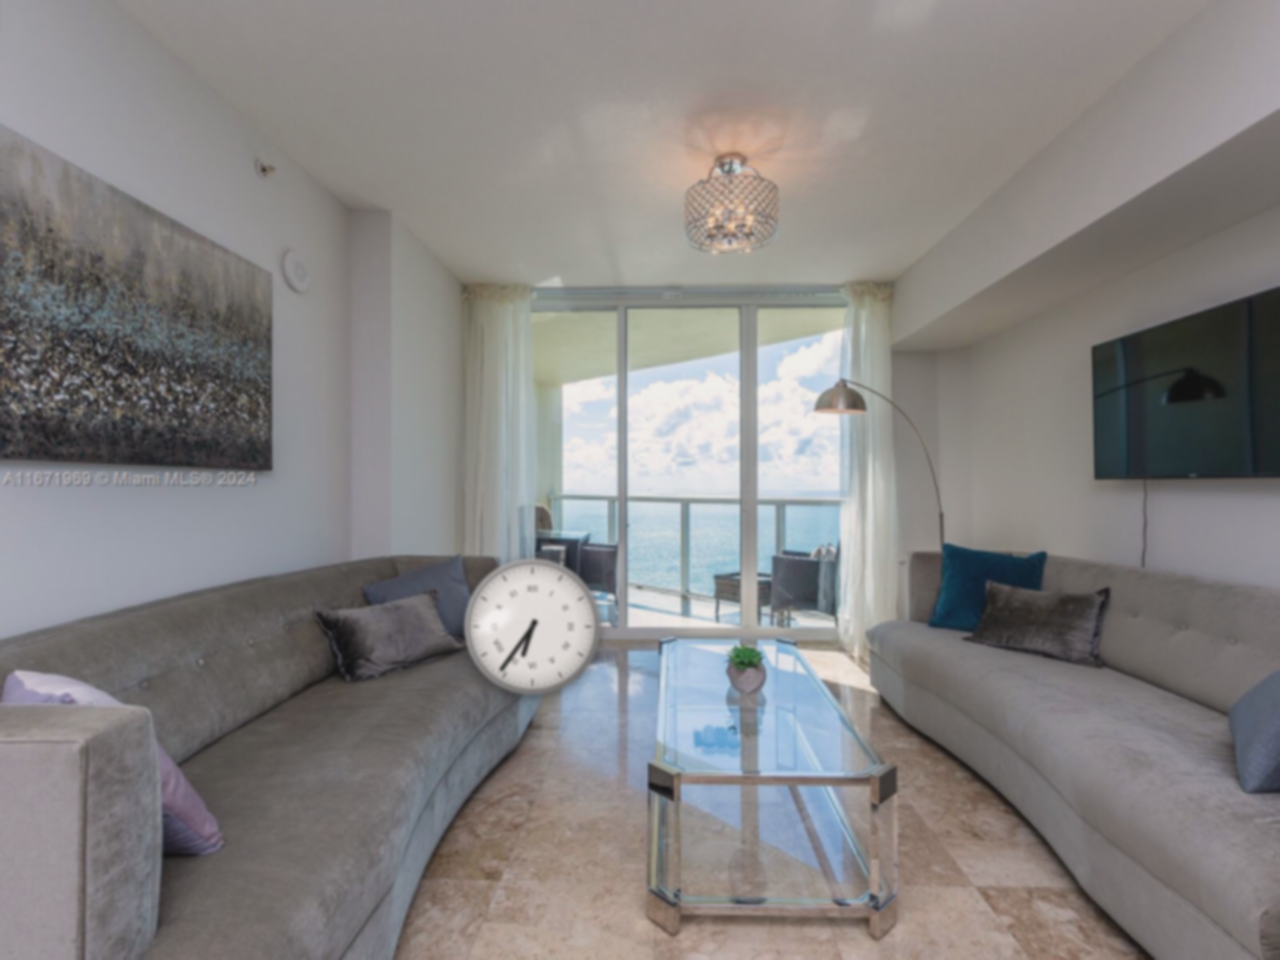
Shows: 6:36
